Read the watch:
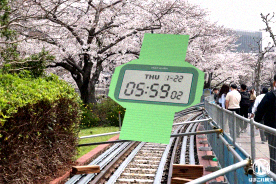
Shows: 5:59:02
